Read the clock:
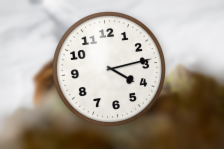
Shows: 4:14
